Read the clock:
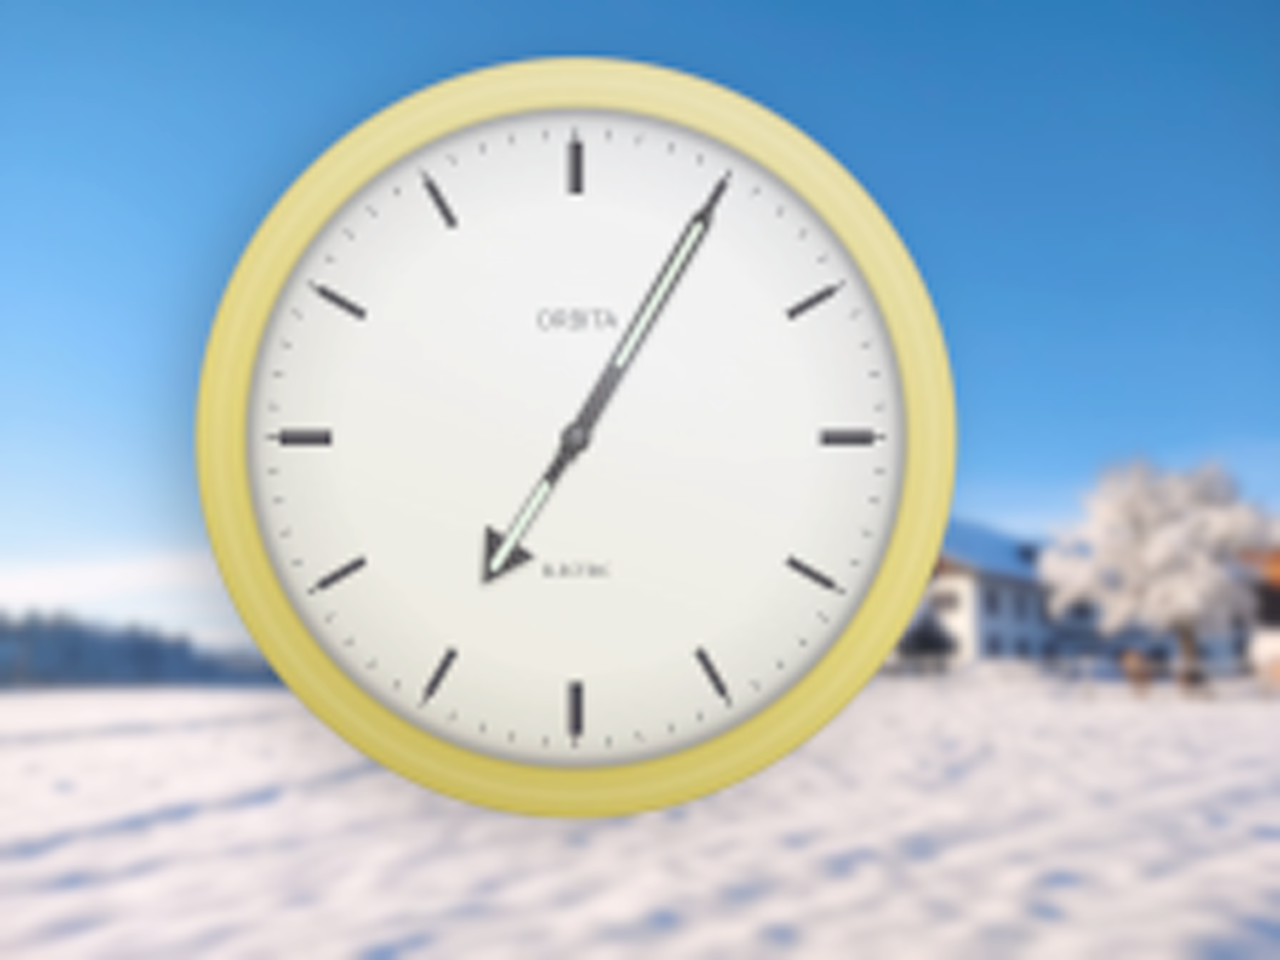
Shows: 7:05
